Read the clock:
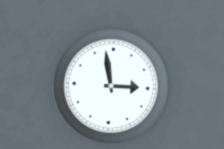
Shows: 2:58
